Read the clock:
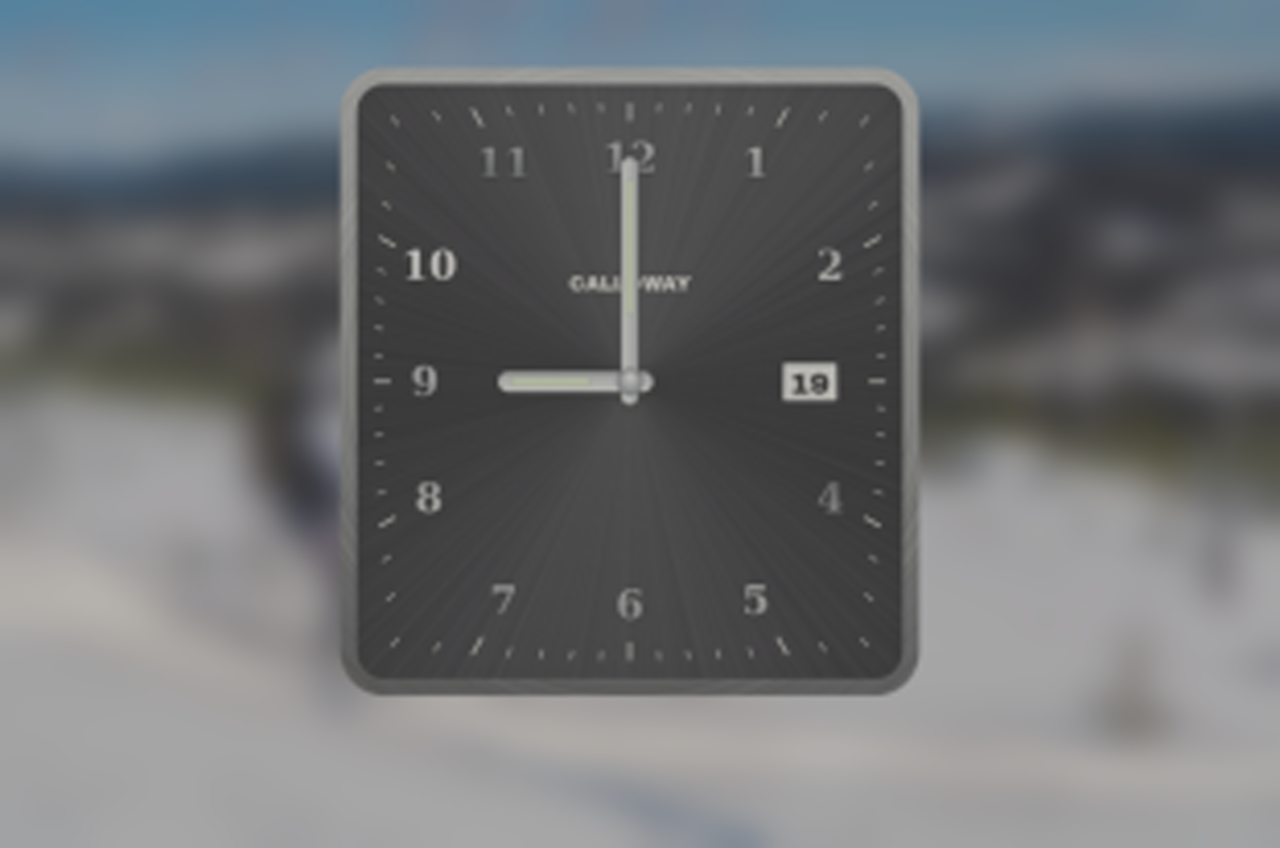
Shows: 9:00
